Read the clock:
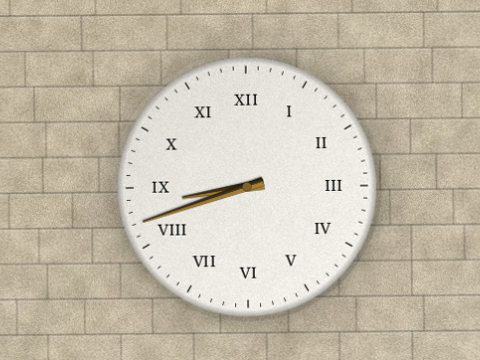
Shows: 8:42
